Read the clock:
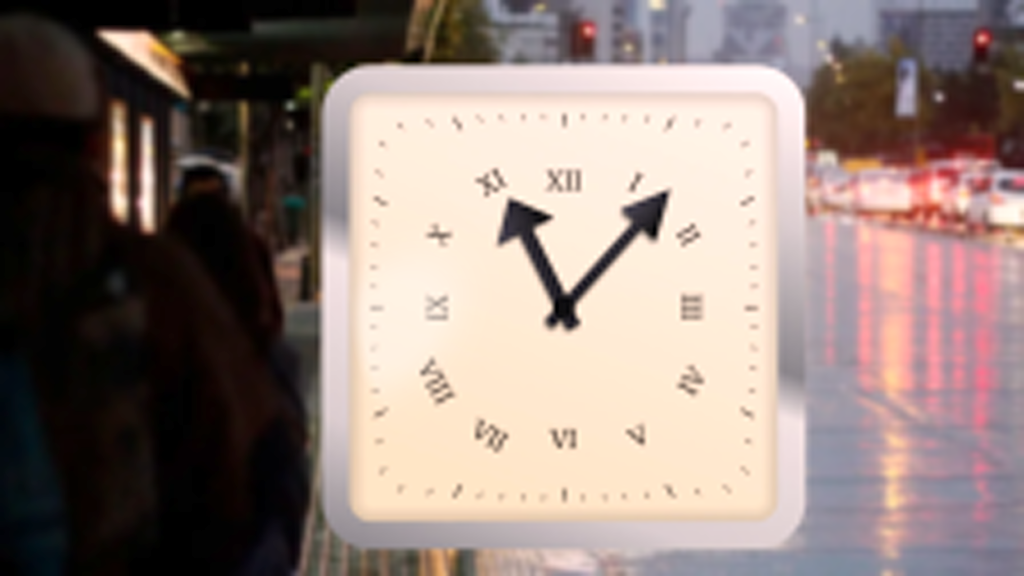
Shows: 11:07
